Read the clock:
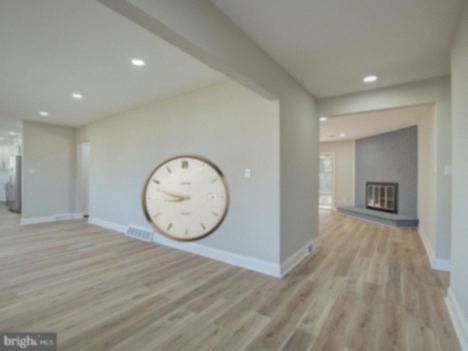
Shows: 8:48
